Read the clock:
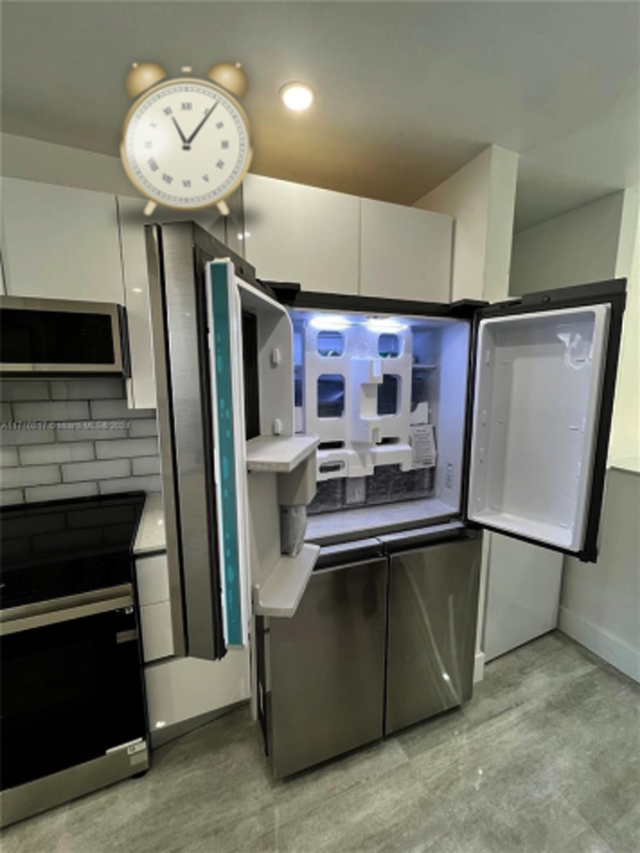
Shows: 11:06
